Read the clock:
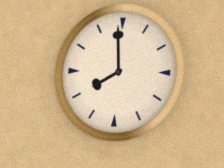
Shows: 7:59
